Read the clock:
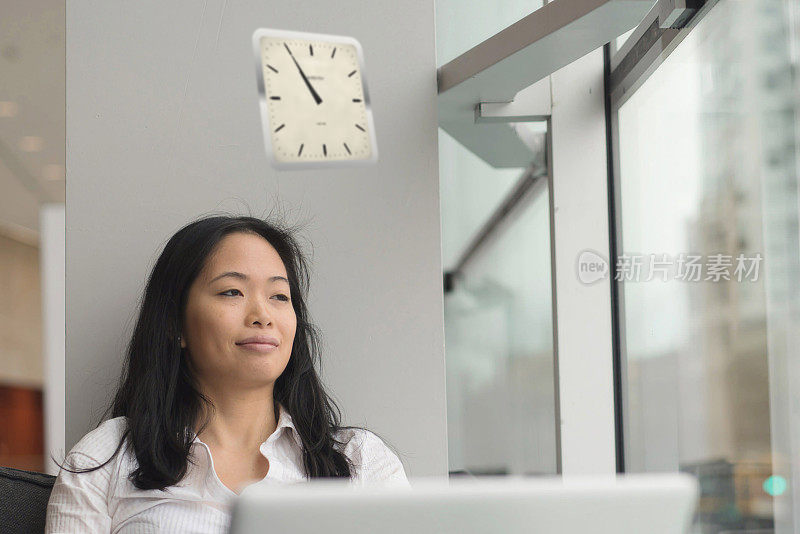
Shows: 10:55
